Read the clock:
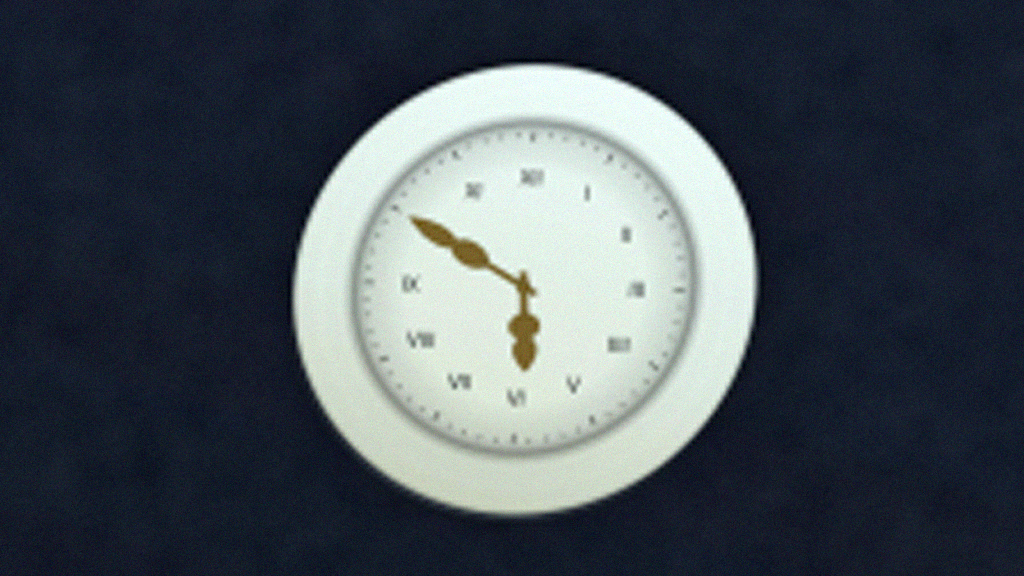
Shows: 5:50
